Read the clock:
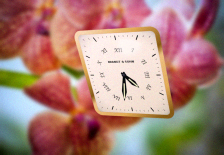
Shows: 4:32
